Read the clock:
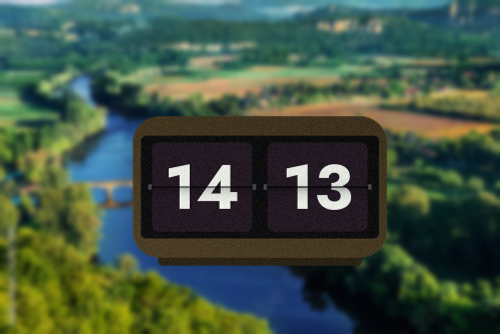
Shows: 14:13
